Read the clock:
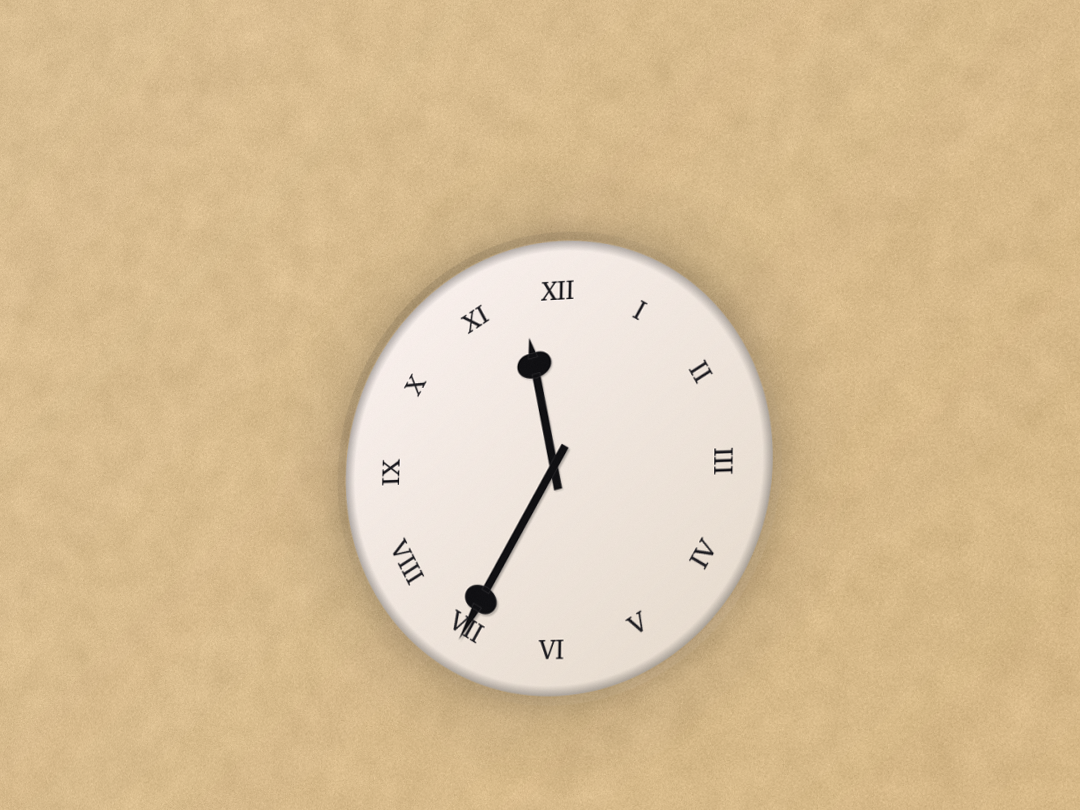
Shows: 11:35
